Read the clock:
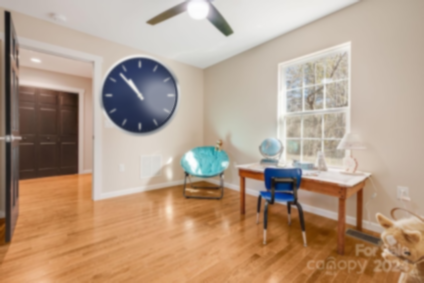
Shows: 10:53
